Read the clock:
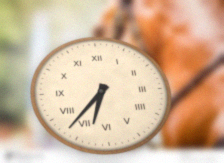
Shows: 6:37
